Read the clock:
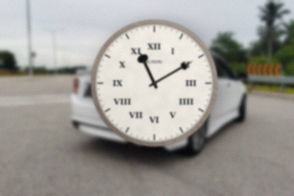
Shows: 11:10
